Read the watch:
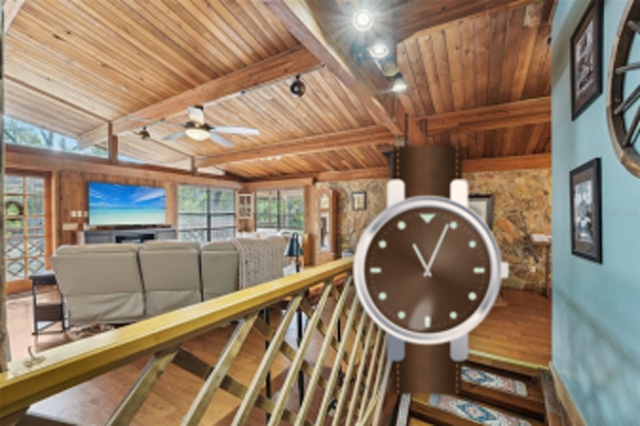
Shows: 11:04
